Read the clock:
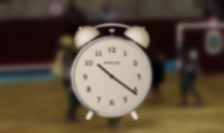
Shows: 10:21
